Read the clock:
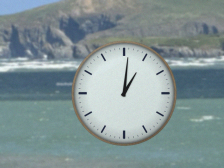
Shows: 1:01
